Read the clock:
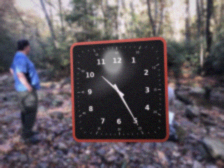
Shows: 10:25
